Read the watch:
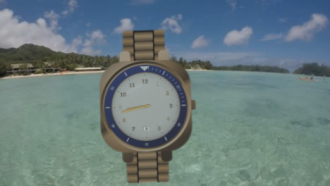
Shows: 8:43
